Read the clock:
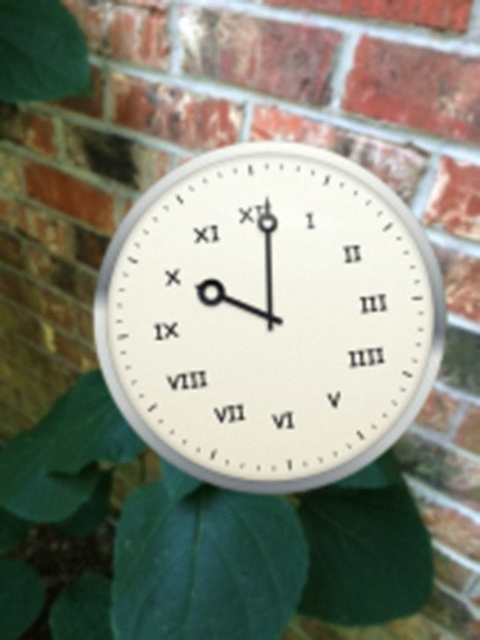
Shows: 10:01
